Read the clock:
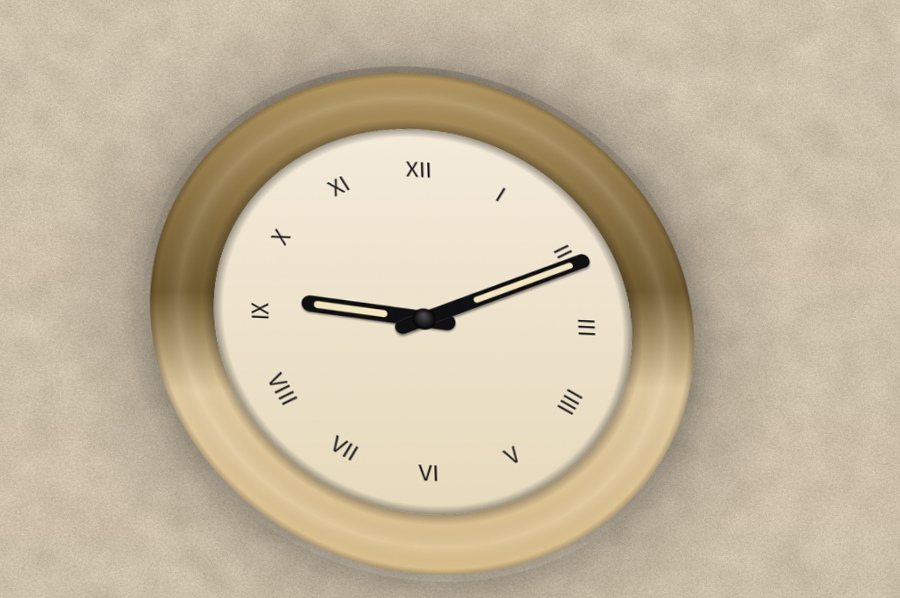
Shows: 9:11
